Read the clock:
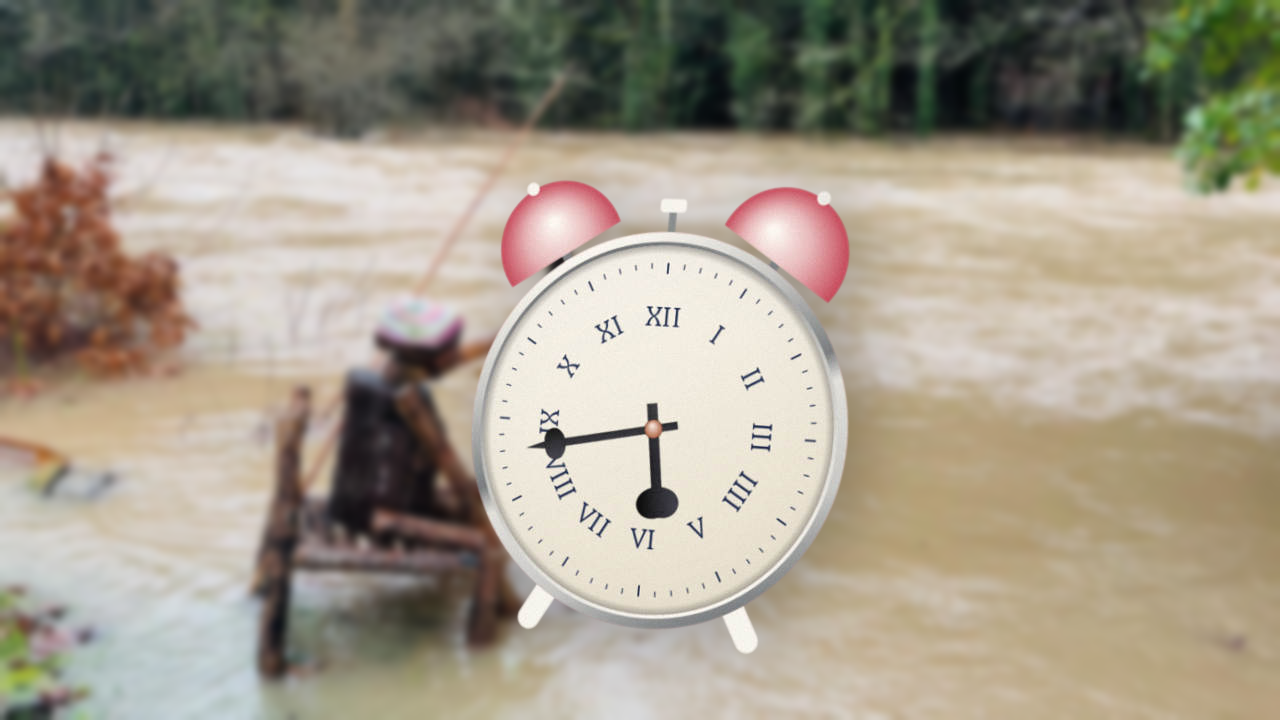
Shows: 5:43
